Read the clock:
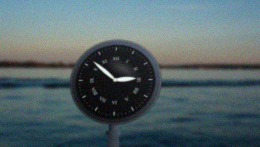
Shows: 2:52
